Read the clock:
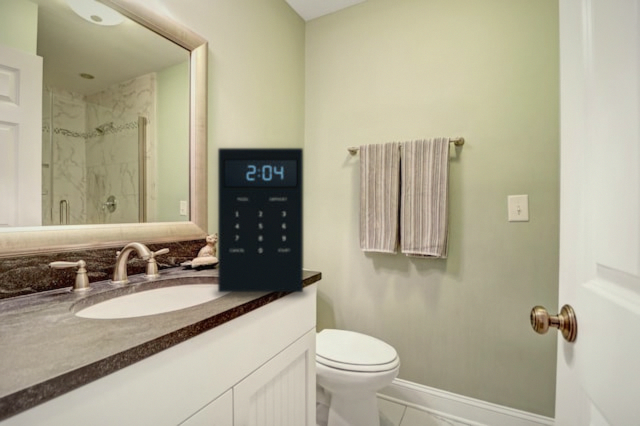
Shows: 2:04
